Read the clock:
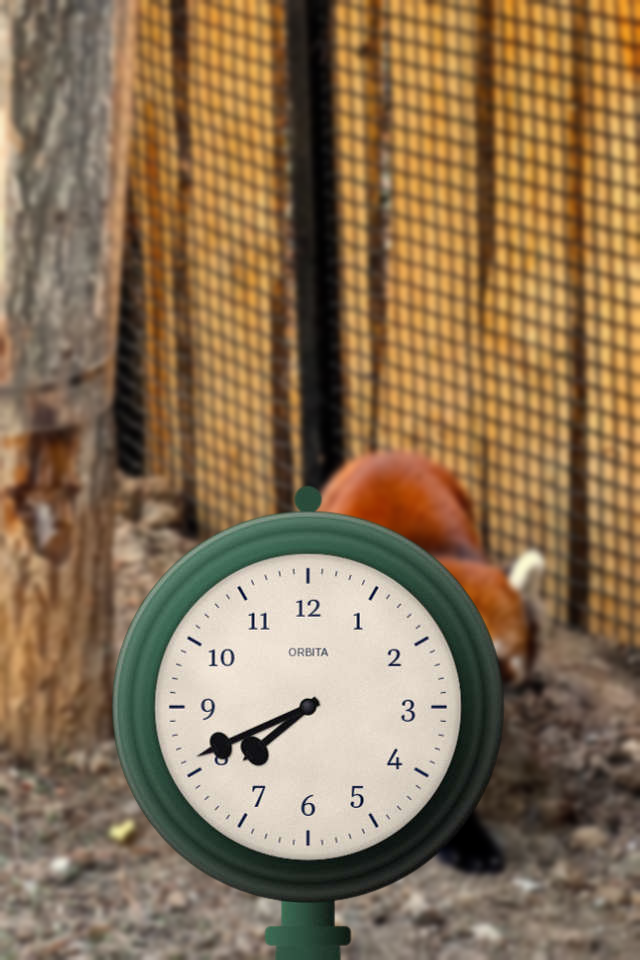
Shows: 7:41
